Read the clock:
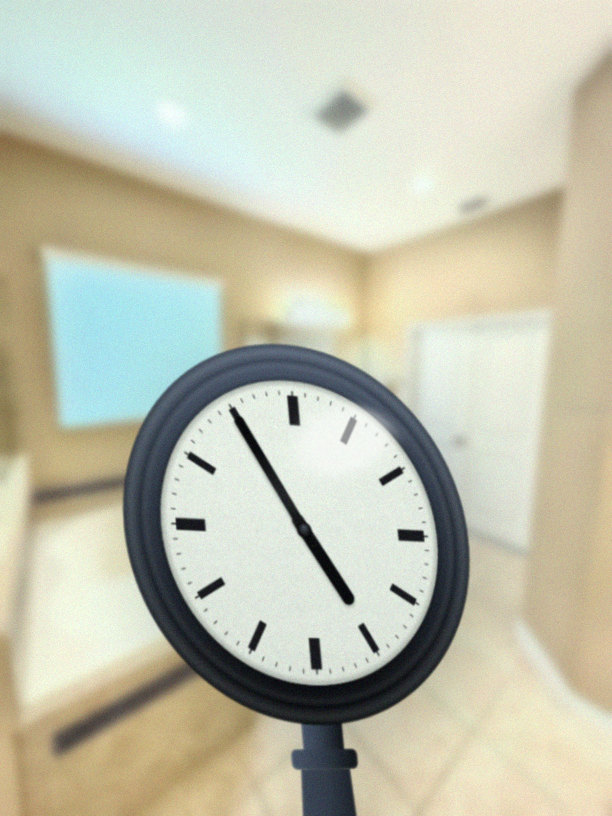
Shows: 4:55
